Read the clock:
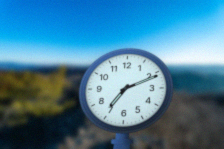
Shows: 7:11
